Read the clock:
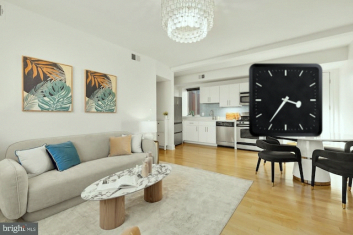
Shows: 3:36
